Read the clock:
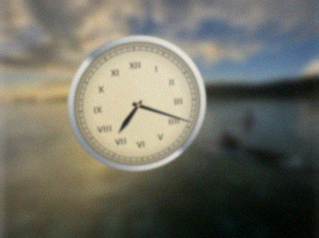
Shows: 7:19
